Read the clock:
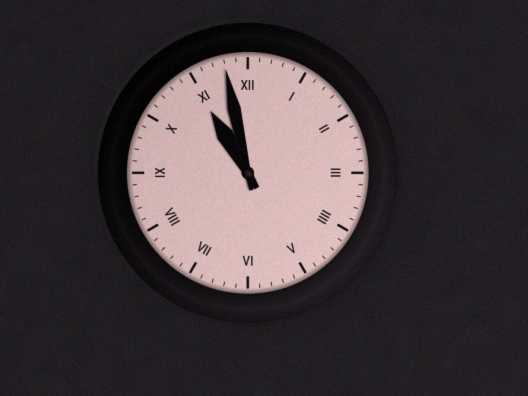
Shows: 10:58
